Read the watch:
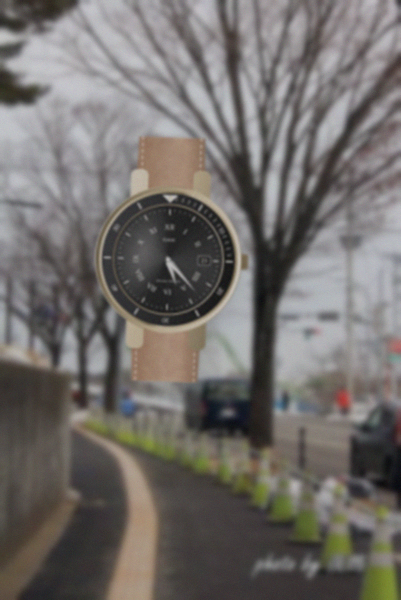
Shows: 5:23
